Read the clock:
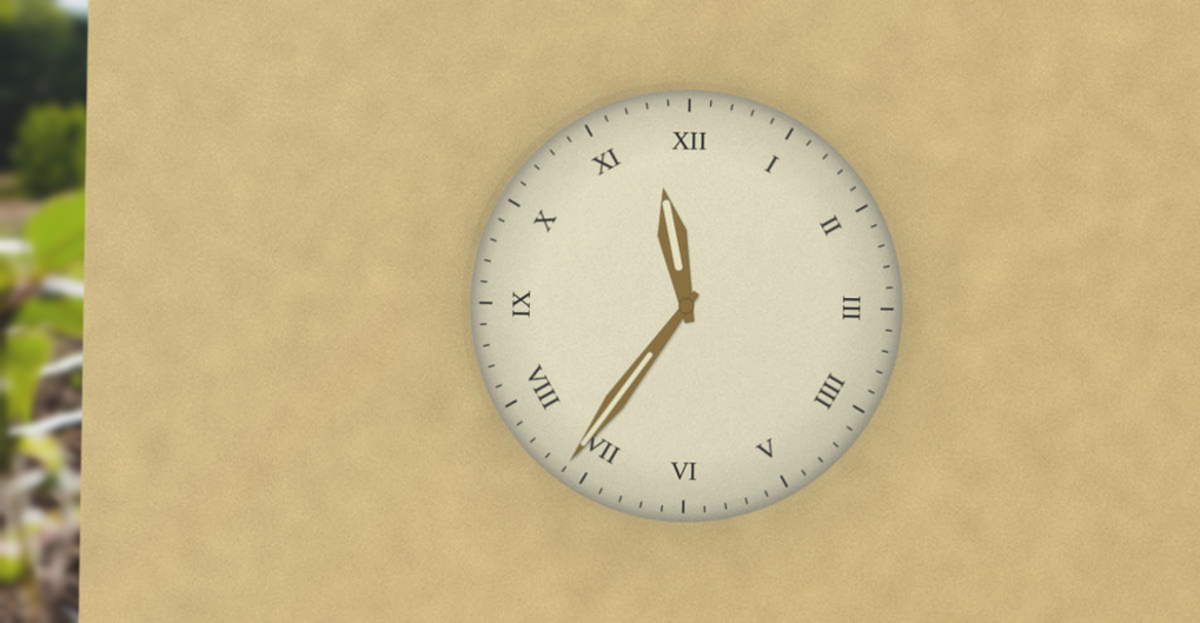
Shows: 11:36
